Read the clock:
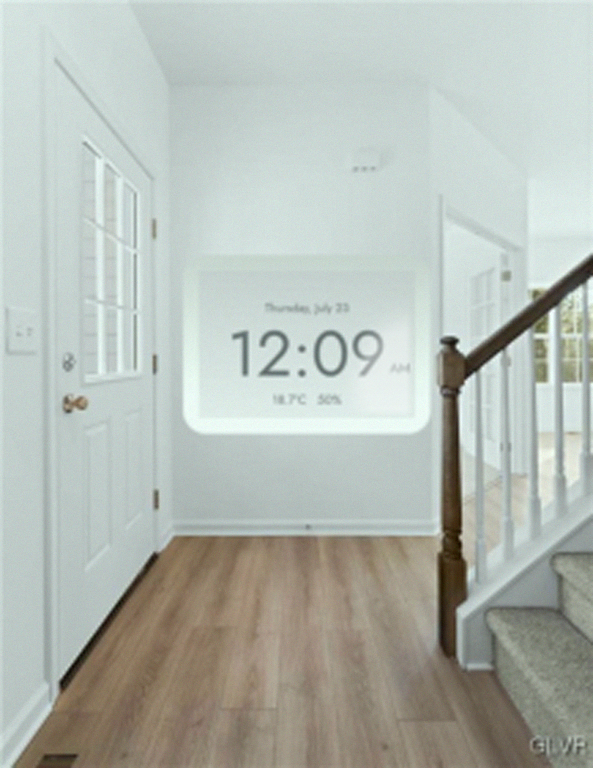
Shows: 12:09
